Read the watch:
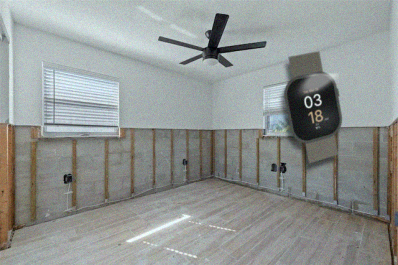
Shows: 3:18
